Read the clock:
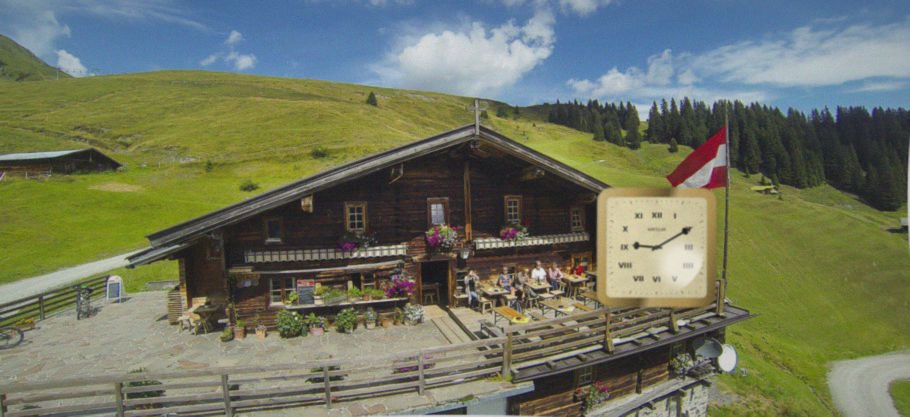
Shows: 9:10
